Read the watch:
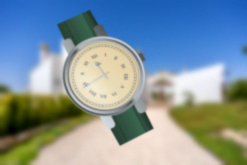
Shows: 11:44
